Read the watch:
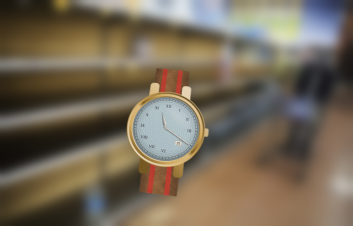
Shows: 11:20
